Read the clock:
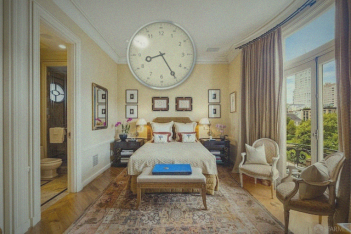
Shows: 8:25
